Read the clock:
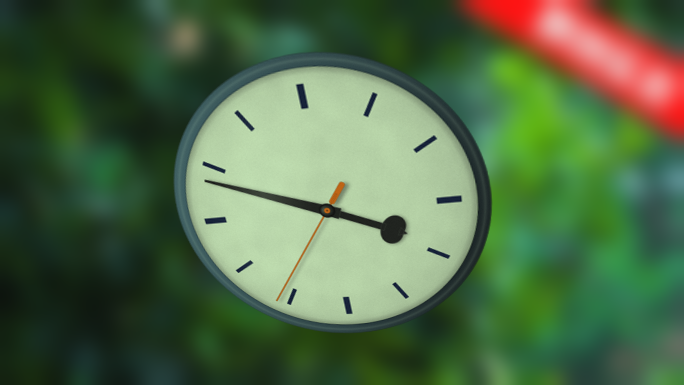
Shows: 3:48:36
